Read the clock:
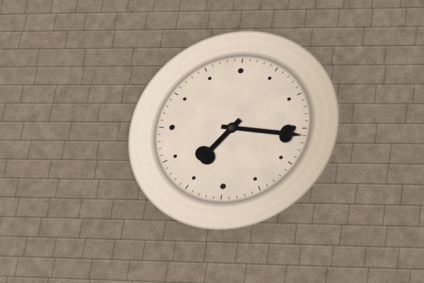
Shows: 7:16
